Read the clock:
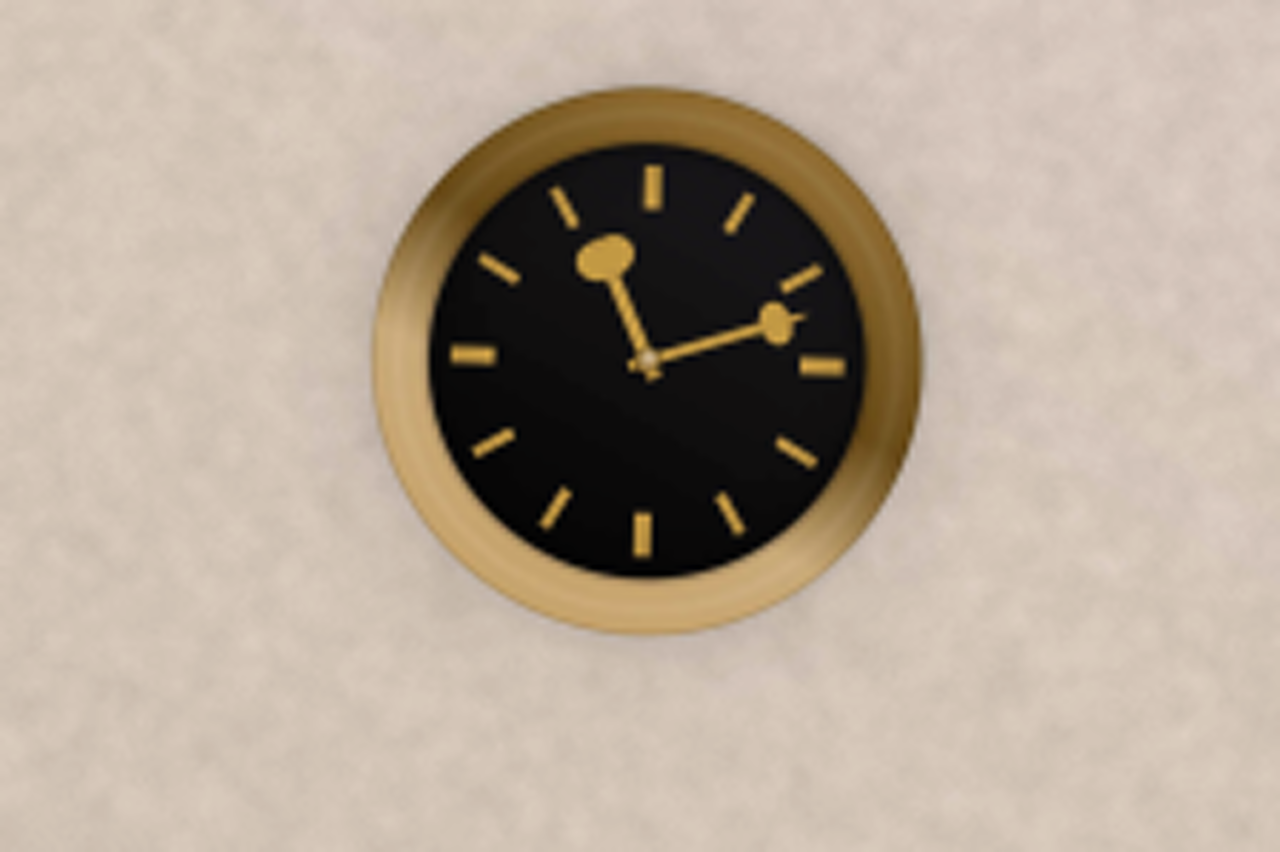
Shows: 11:12
